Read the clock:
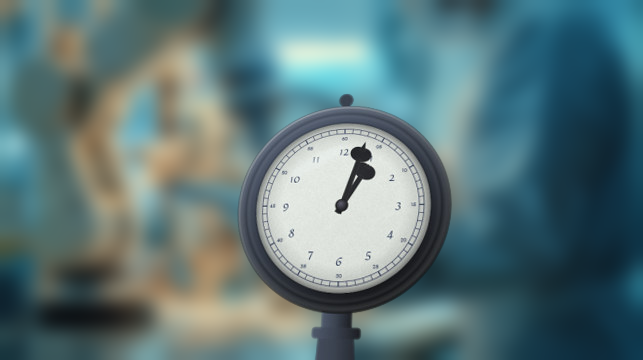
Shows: 1:03
